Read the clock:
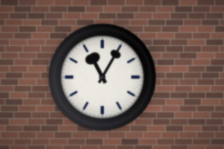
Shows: 11:05
